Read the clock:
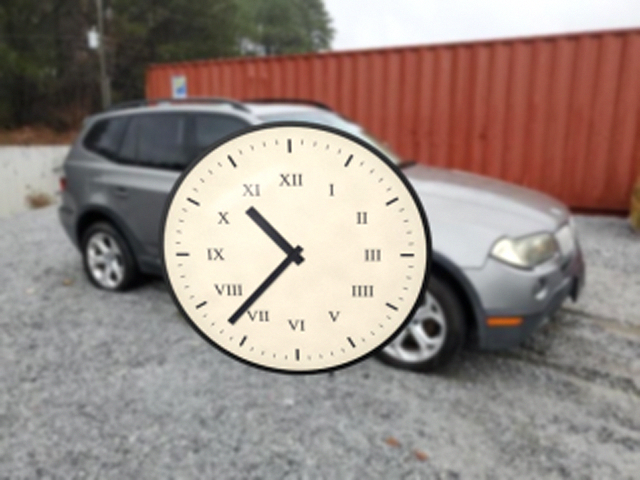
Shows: 10:37
